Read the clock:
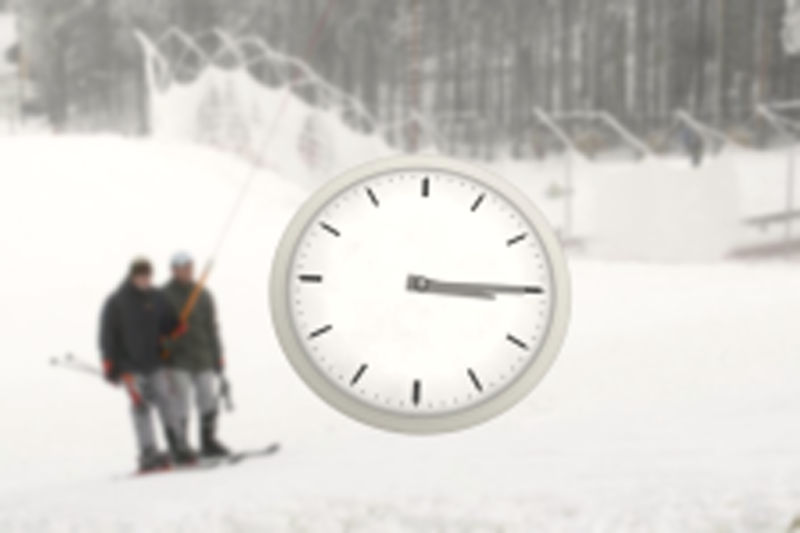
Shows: 3:15
